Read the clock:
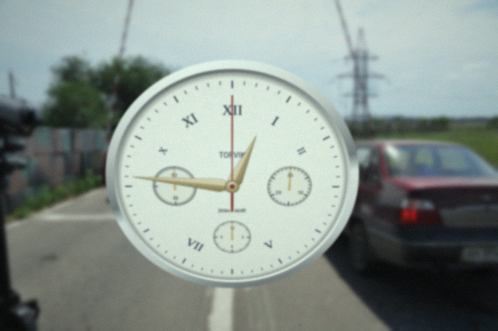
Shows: 12:46
